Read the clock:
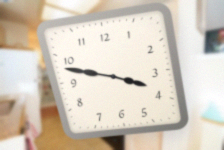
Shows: 3:48
